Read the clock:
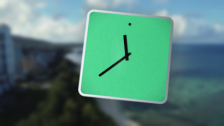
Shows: 11:38
